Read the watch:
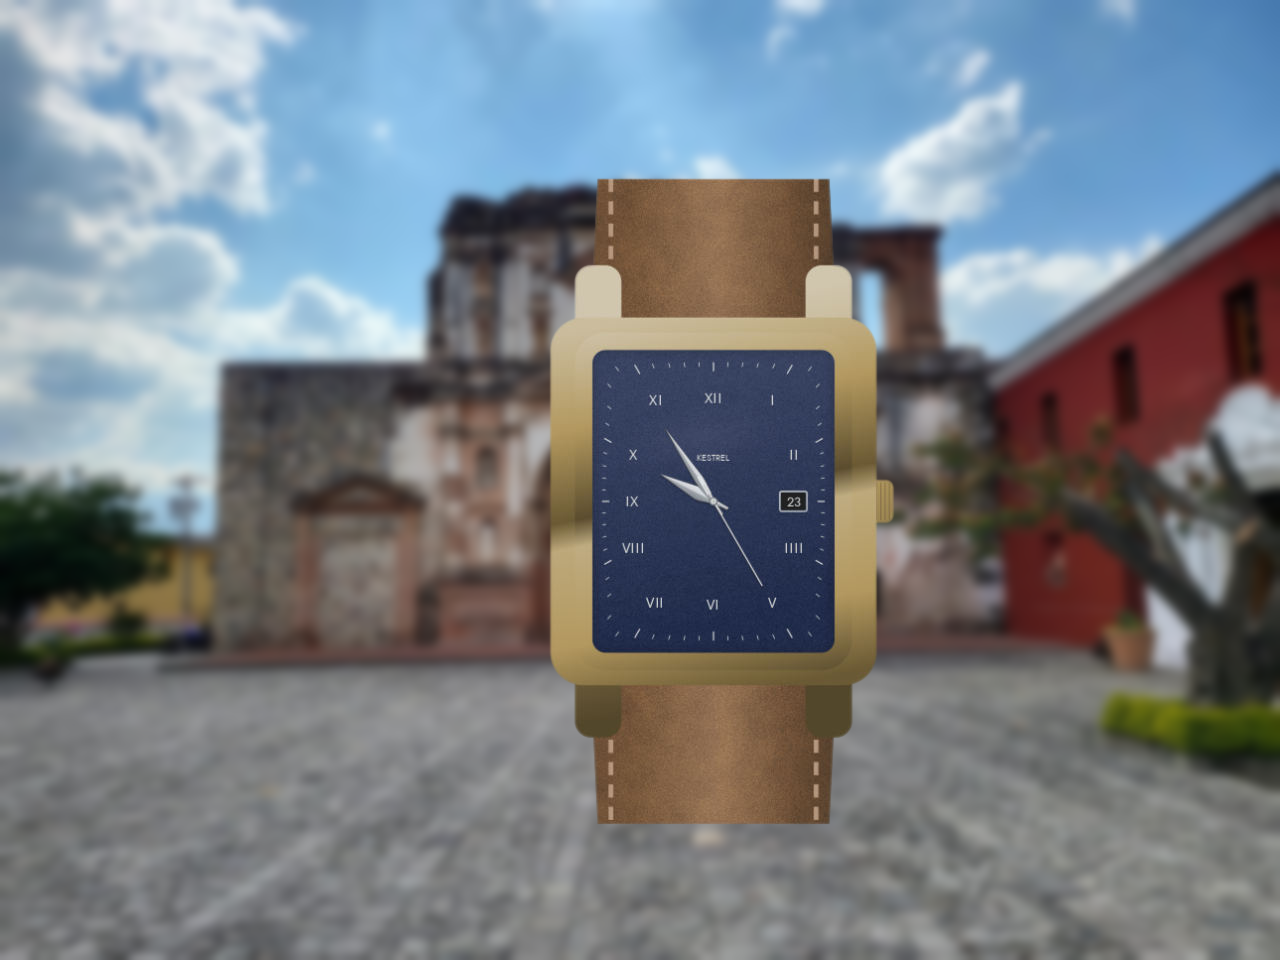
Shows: 9:54:25
